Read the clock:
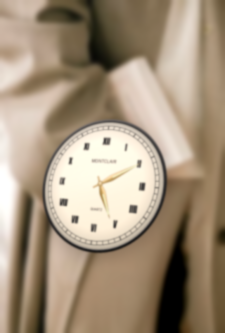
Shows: 5:10
